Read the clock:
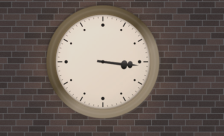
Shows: 3:16
